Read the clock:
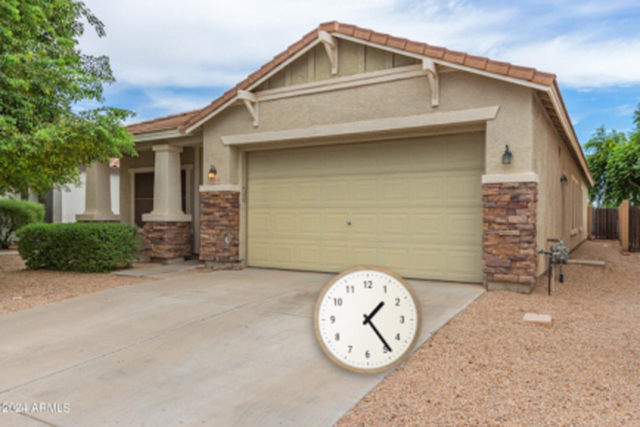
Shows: 1:24
